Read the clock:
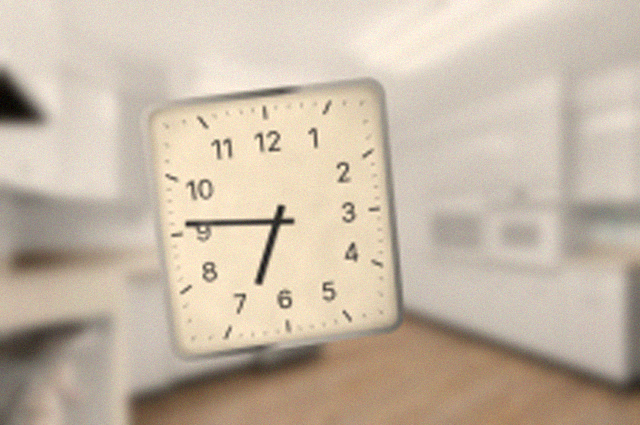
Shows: 6:46
